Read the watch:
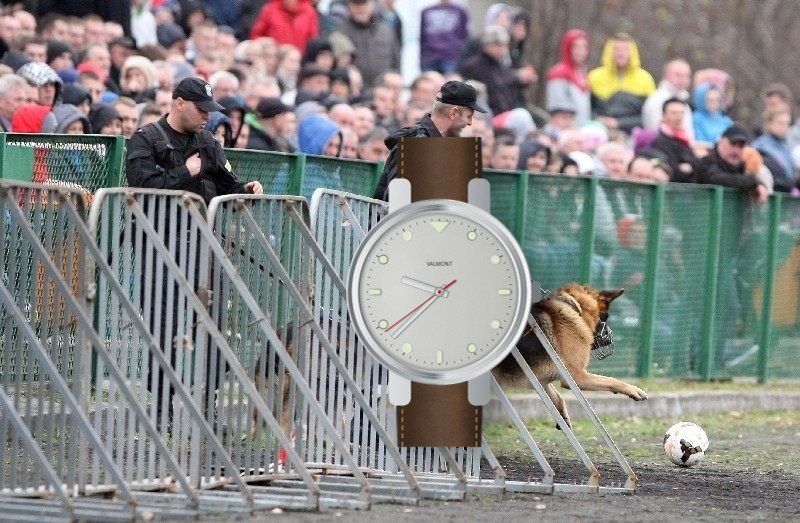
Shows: 9:37:39
